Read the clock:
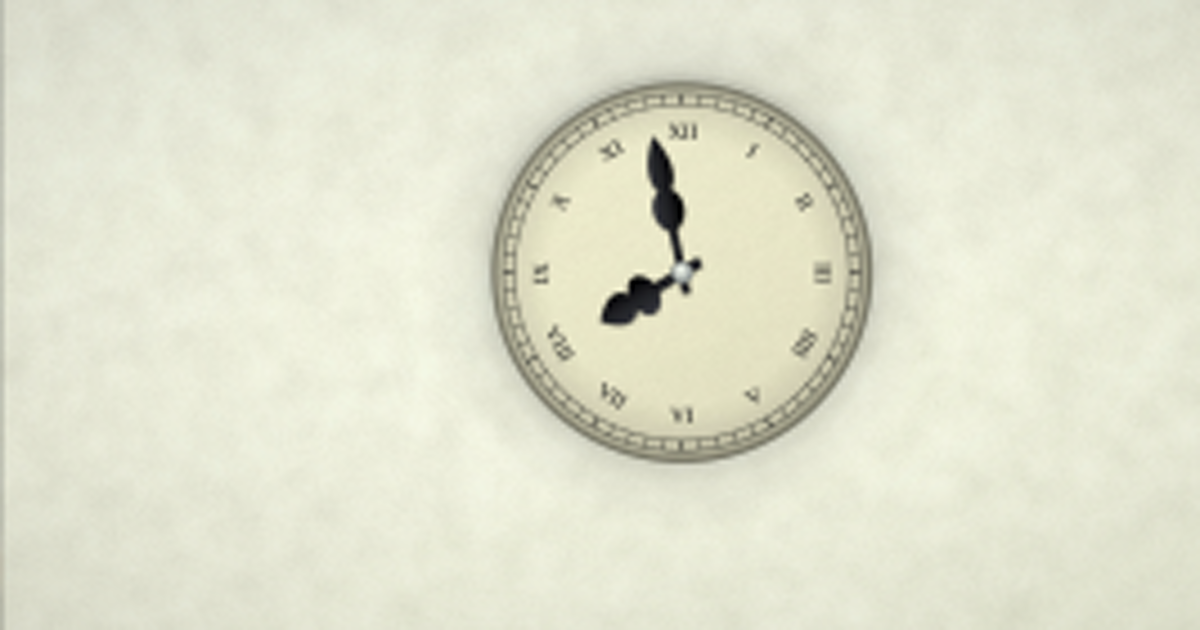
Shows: 7:58
